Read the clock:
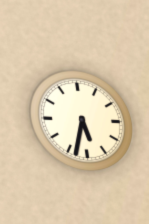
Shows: 5:33
